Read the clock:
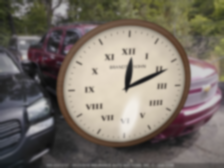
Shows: 12:11
